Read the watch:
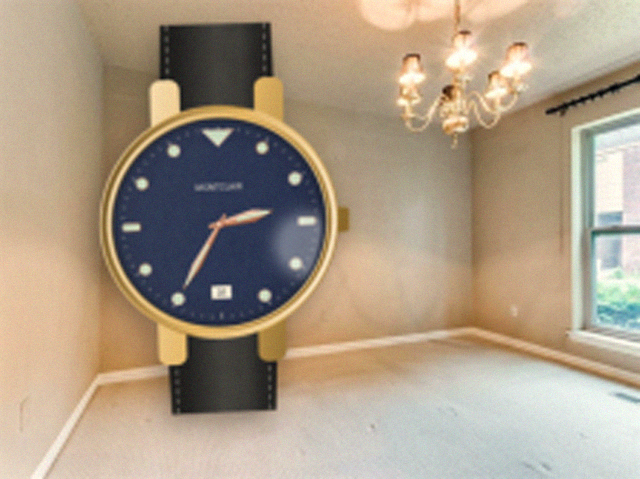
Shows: 2:35
